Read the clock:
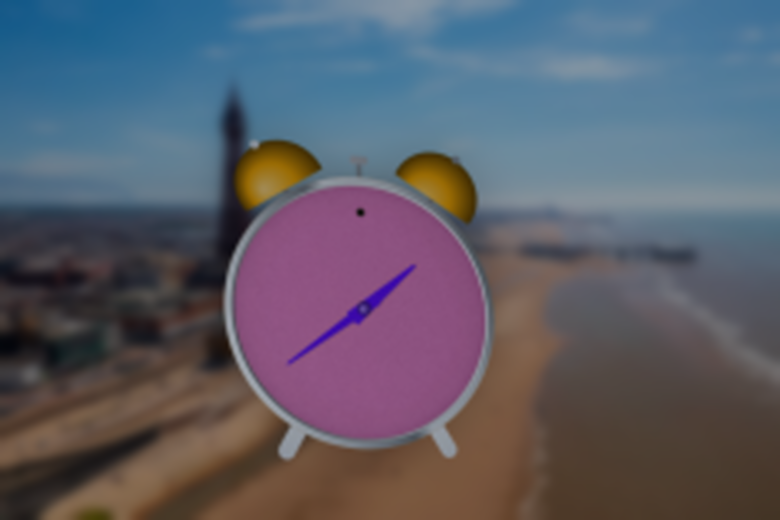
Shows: 1:39
